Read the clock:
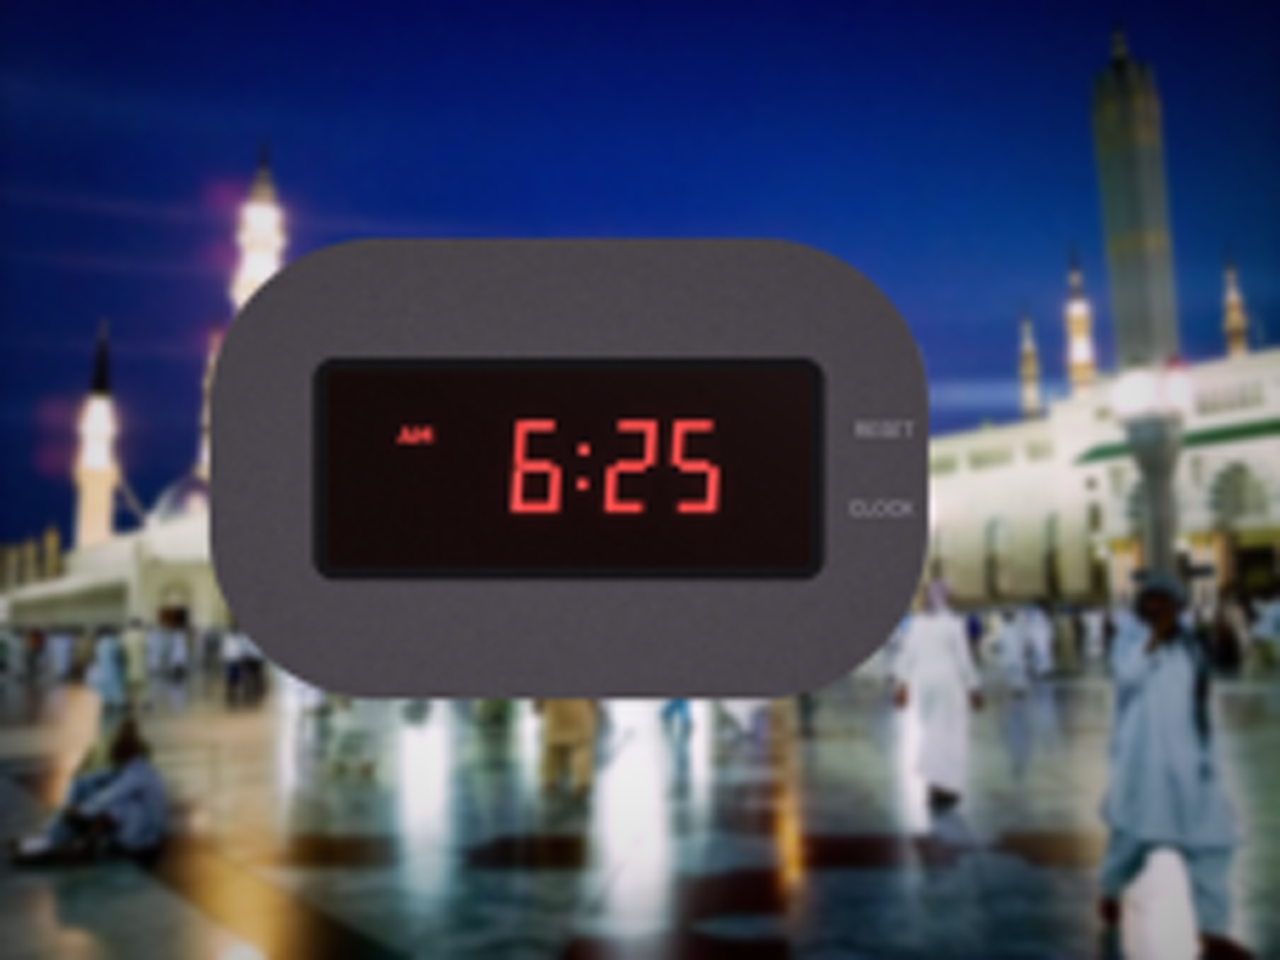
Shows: 6:25
